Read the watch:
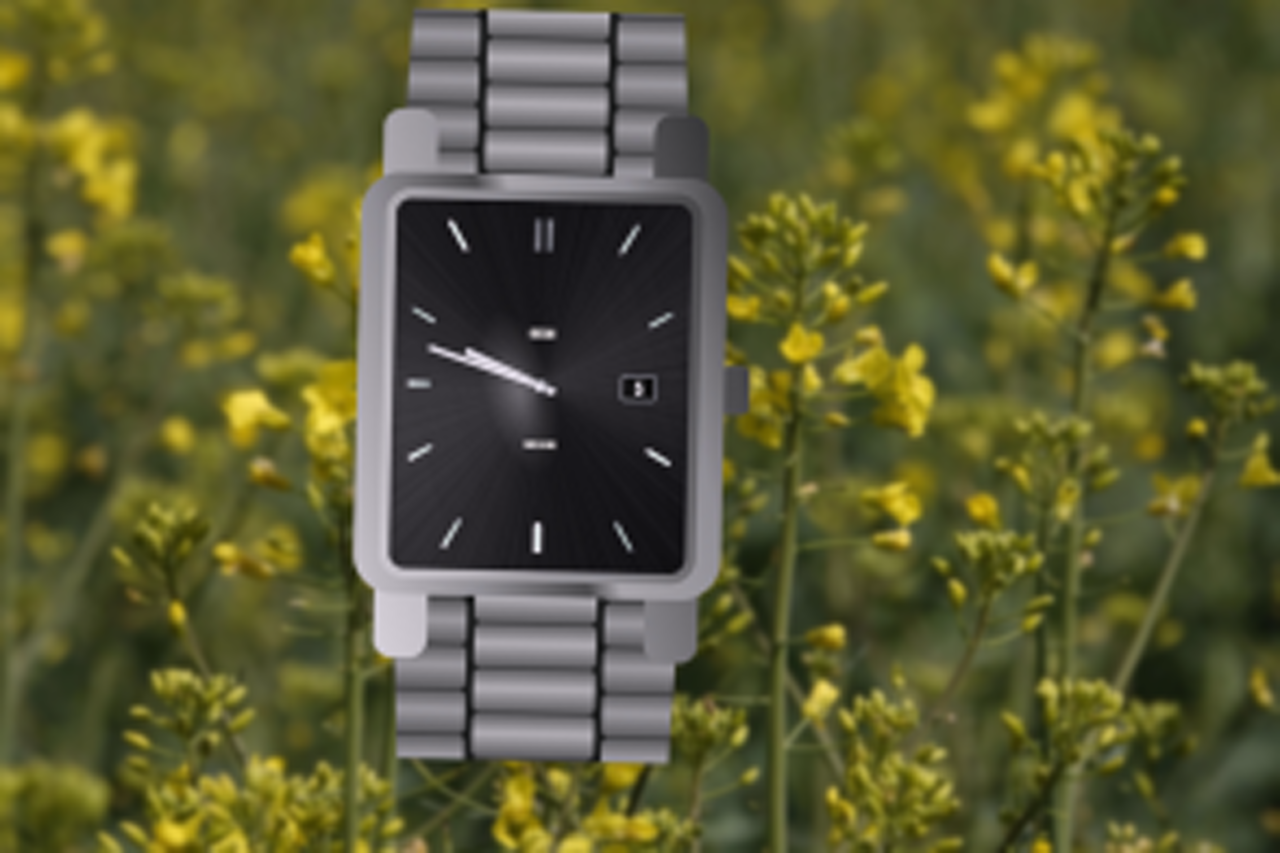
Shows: 9:48
